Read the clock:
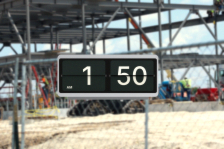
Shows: 1:50
